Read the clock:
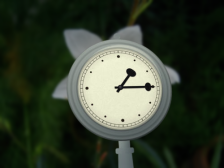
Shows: 1:15
